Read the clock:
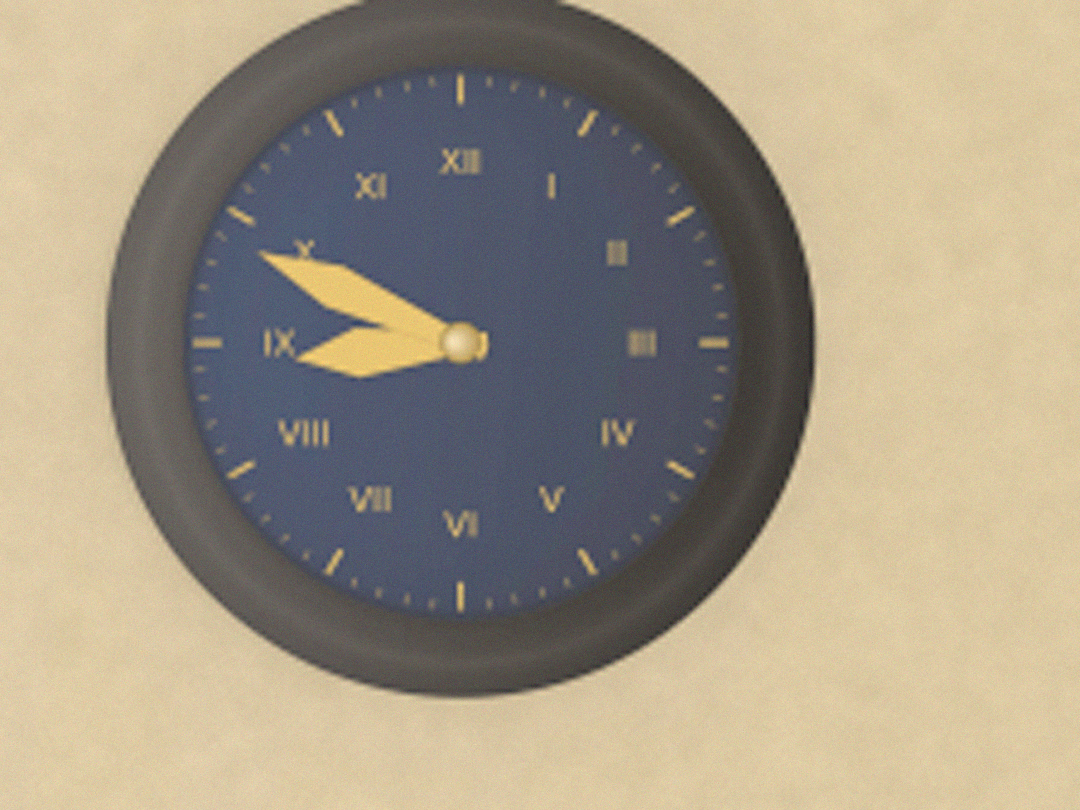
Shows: 8:49
